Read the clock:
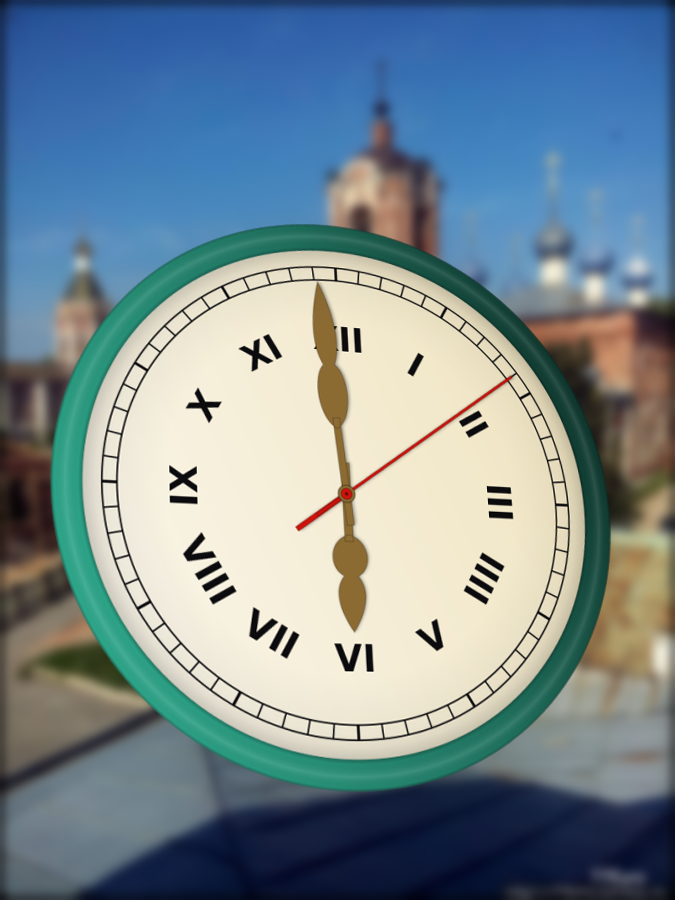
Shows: 5:59:09
